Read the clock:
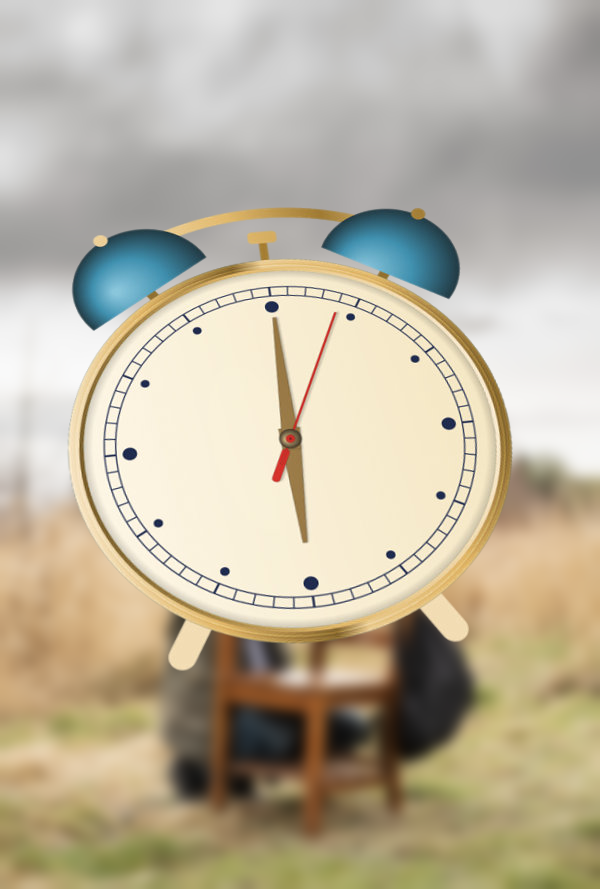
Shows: 6:00:04
